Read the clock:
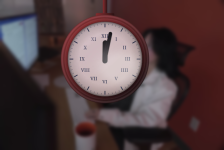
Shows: 12:02
